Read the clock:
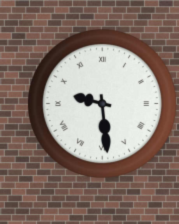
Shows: 9:29
